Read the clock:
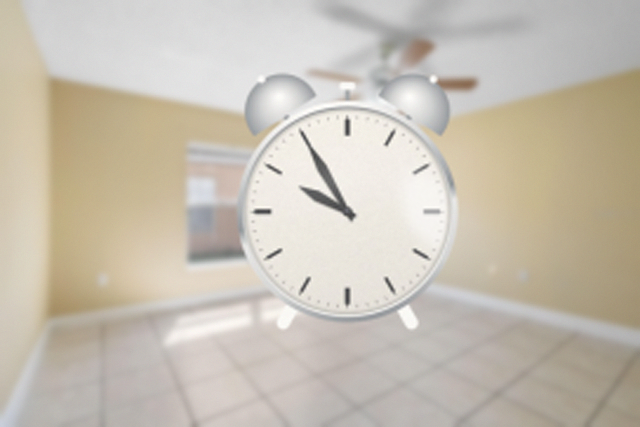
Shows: 9:55
